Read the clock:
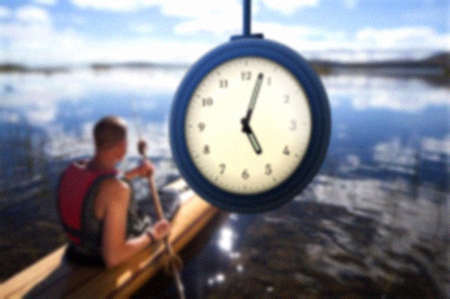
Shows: 5:03
